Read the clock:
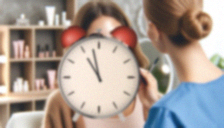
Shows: 10:58
